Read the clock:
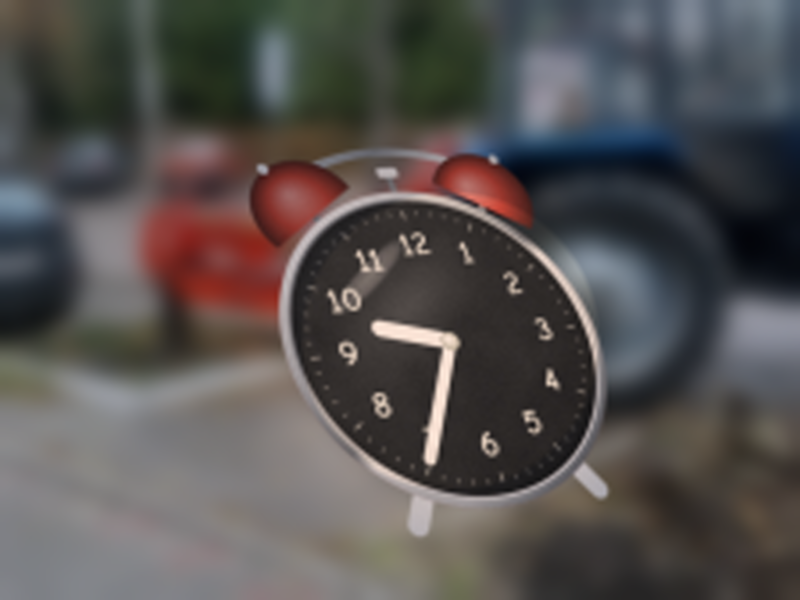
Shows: 9:35
